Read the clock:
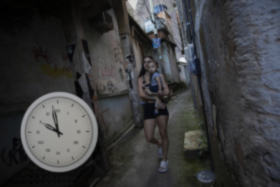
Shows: 9:58
